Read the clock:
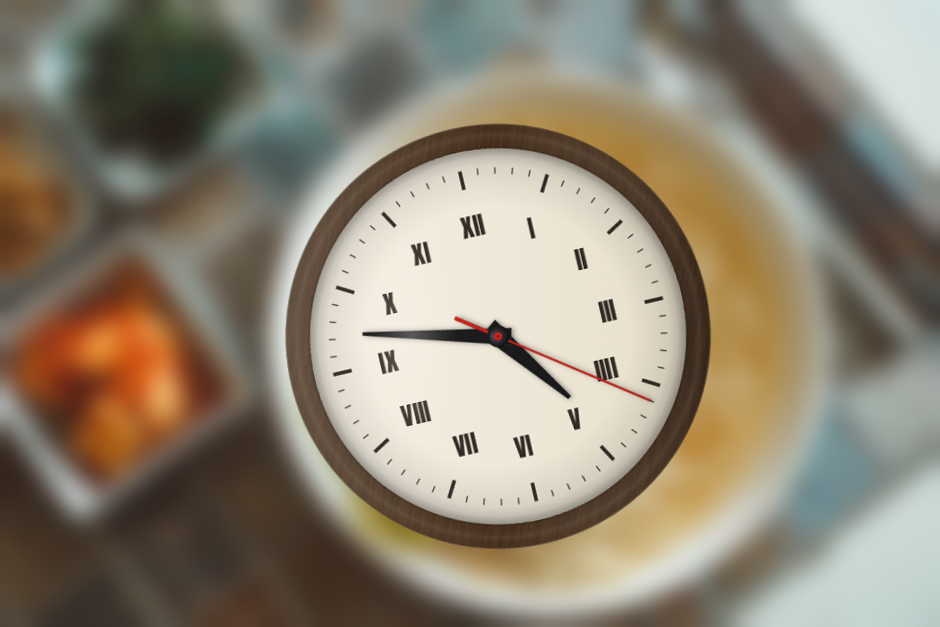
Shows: 4:47:21
